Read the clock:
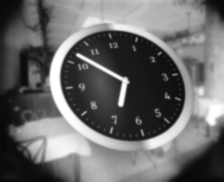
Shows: 6:52
